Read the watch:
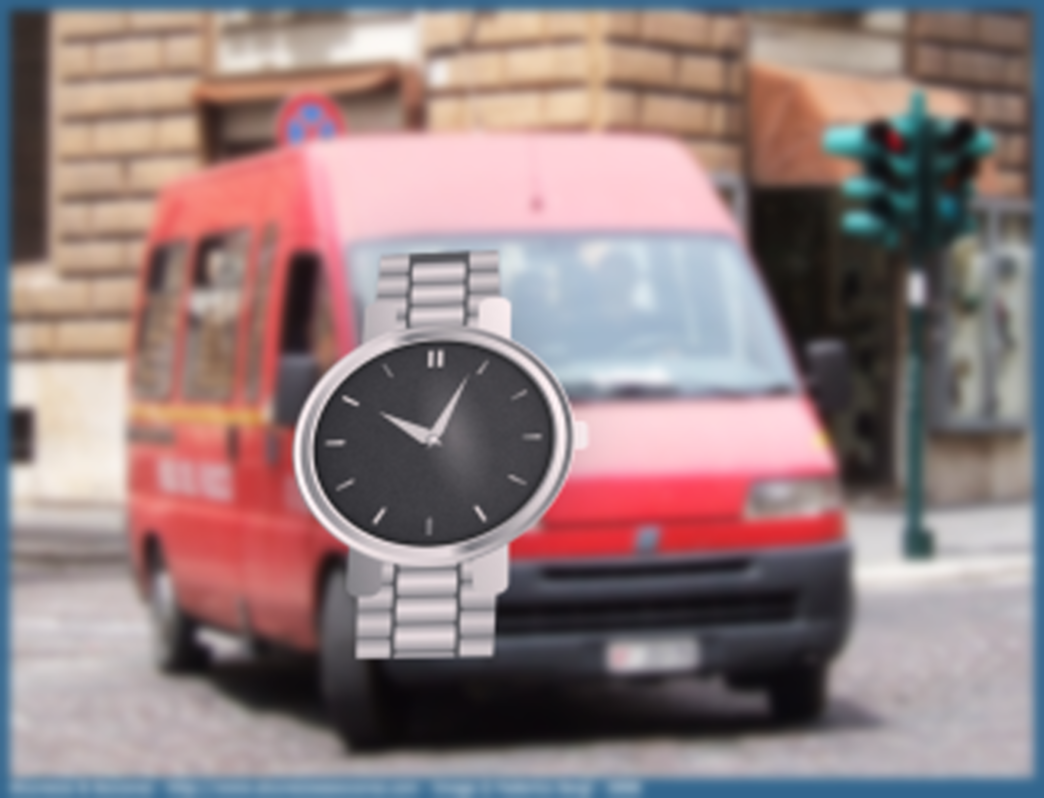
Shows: 10:04
